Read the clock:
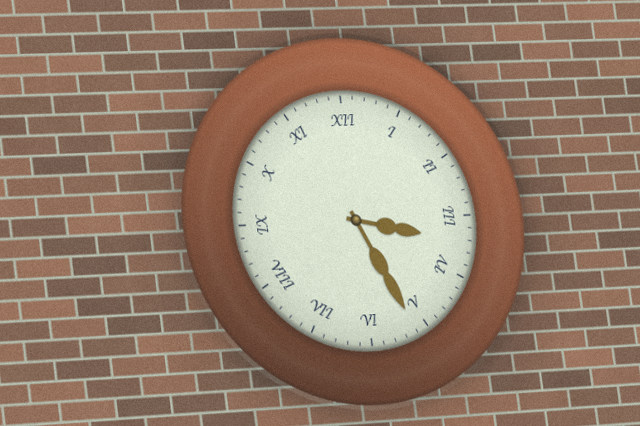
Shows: 3:26
